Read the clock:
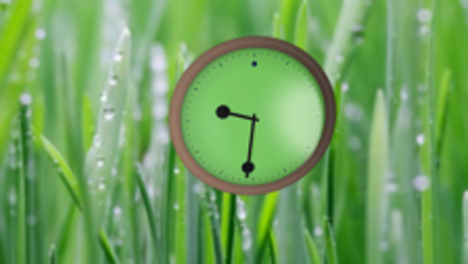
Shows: 9:31
